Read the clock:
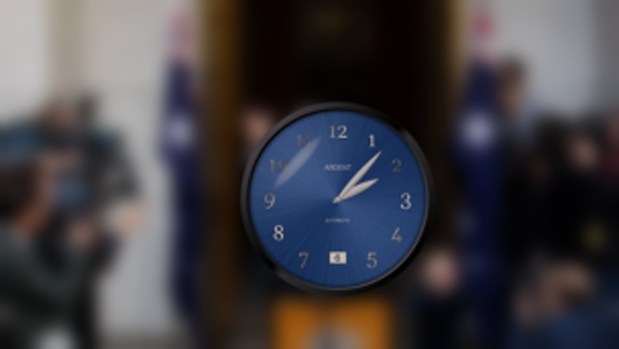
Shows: 2:07
